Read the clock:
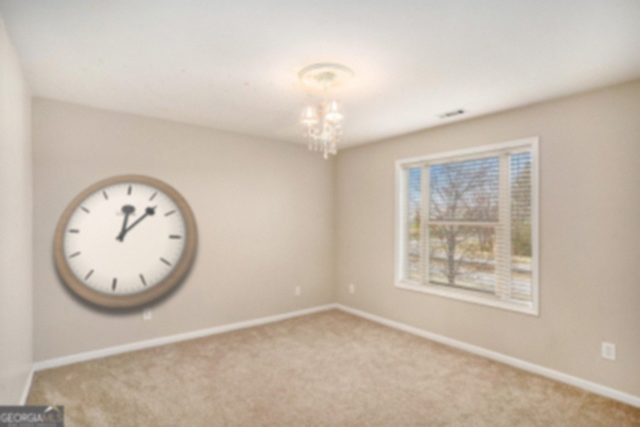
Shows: 12:07
